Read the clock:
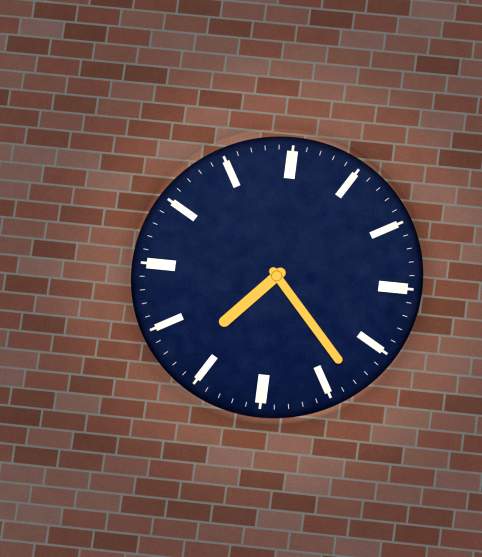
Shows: 7:23
